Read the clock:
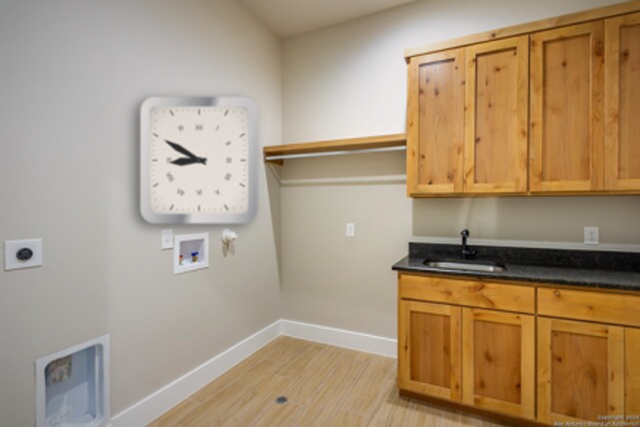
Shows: 8:50
